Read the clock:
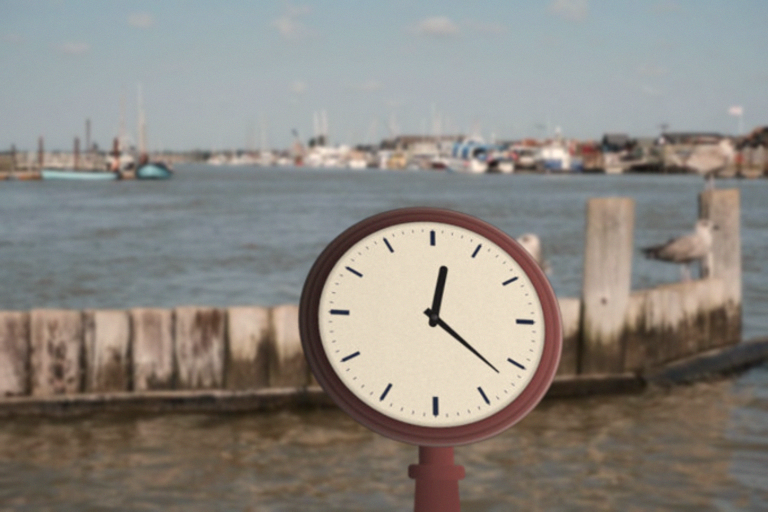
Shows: 12:22
